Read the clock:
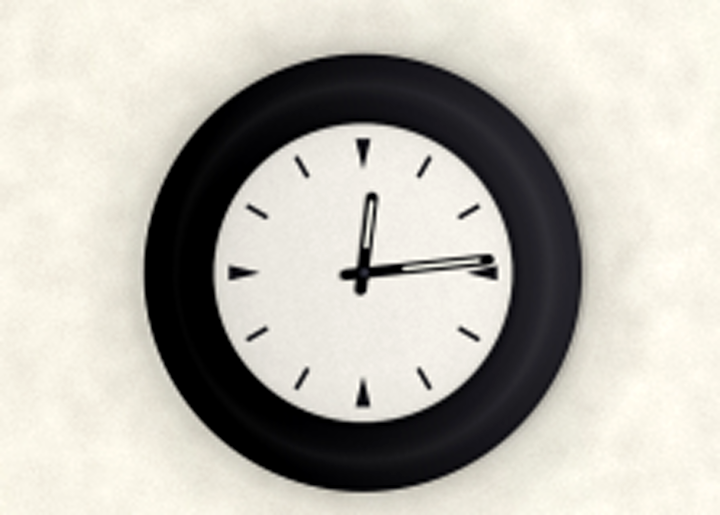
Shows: 12:14
